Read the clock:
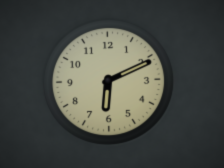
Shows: 6:11
